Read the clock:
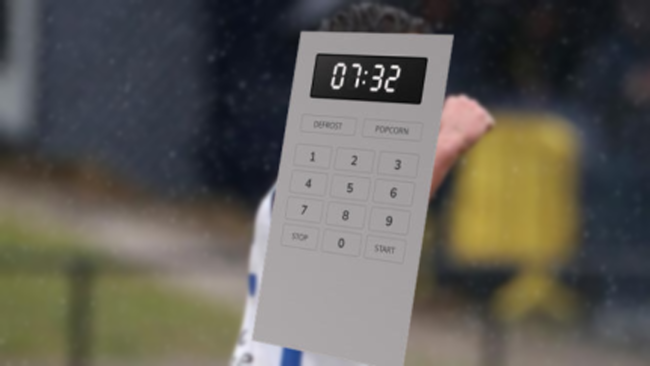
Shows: 7:32
